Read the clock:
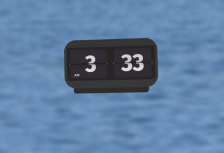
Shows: 3:33
